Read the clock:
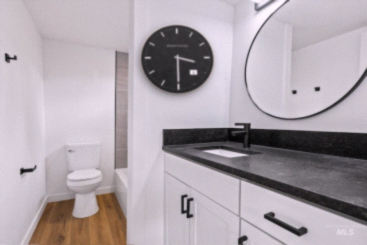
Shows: 3:30
